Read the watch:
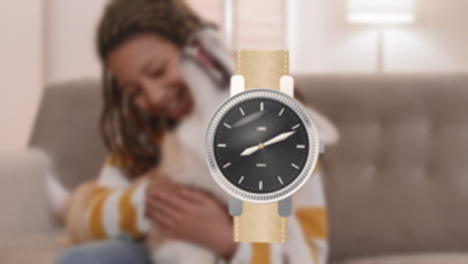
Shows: 8:11
